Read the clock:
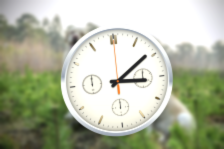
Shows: 3:09
